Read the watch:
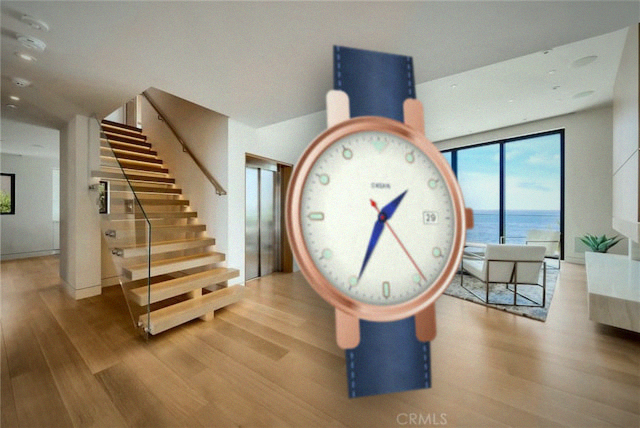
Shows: 1:34:24
